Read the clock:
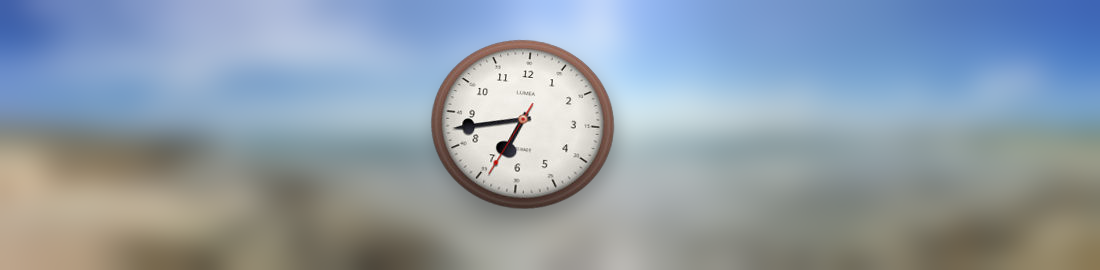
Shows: 6:42:34
